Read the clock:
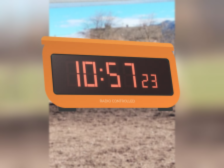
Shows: 10:57:23
